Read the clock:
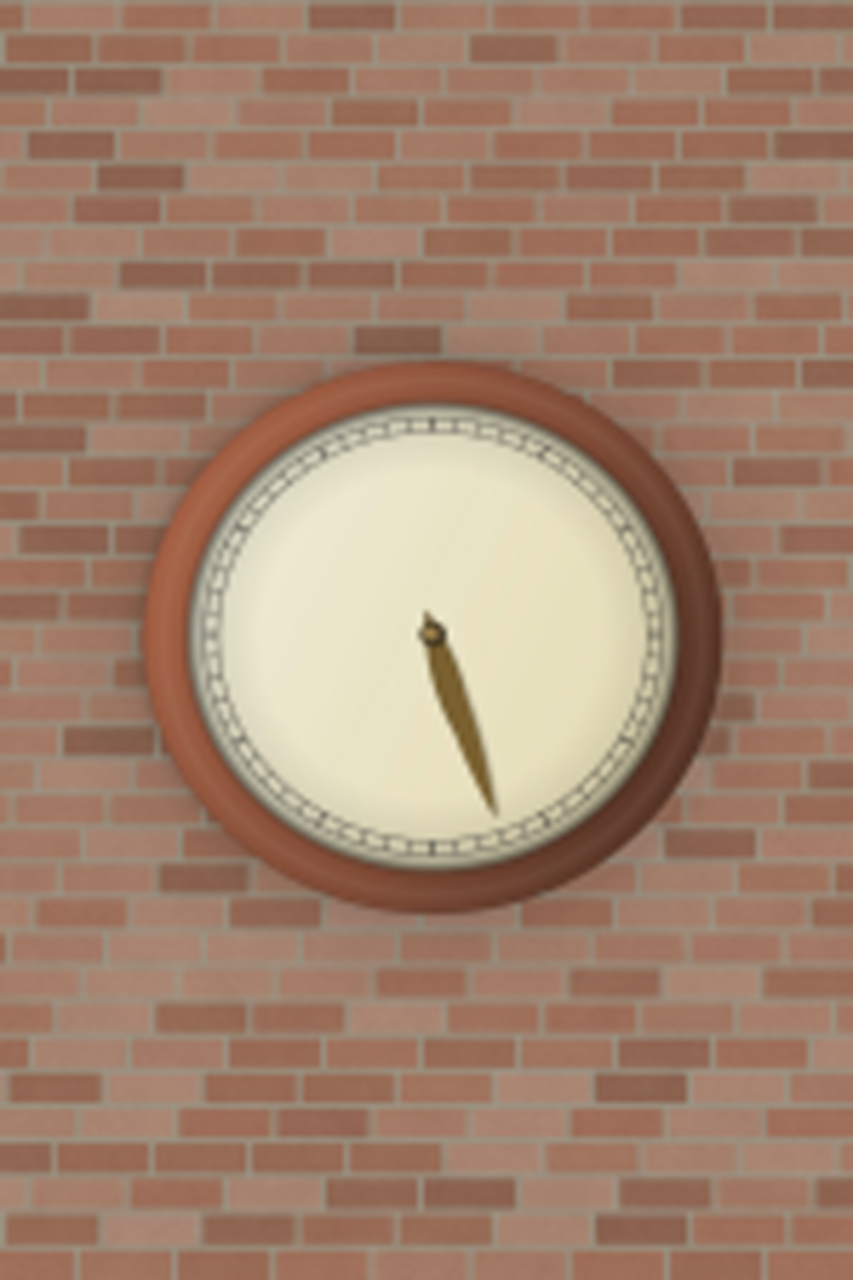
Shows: 5:27
